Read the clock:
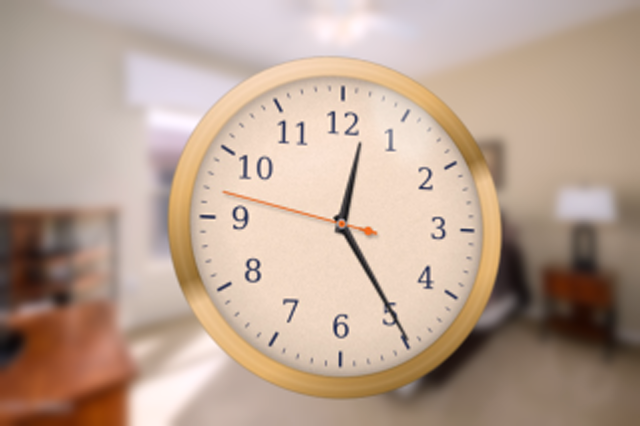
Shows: 12:24:47
